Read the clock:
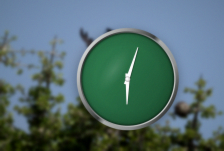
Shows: 6:03
